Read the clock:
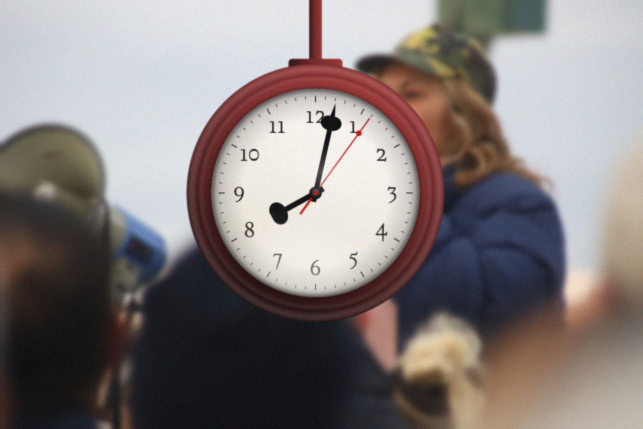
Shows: 8:02:06
